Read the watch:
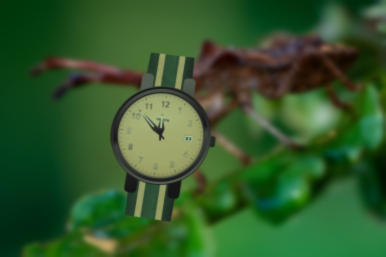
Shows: 11:52
